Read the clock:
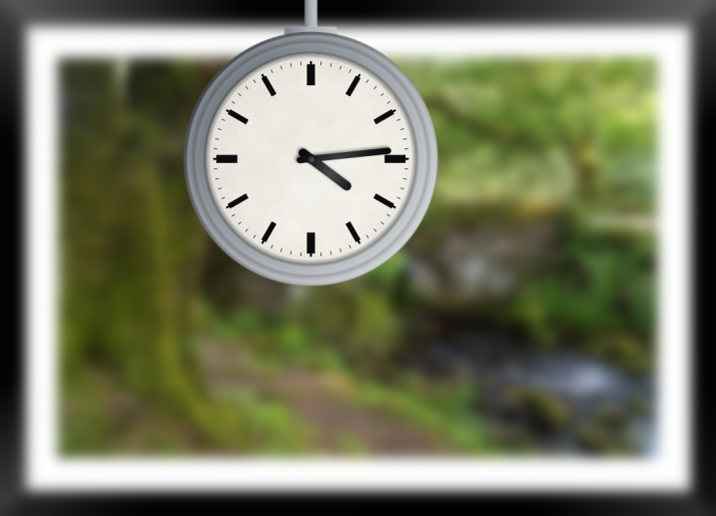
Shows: 4:14
